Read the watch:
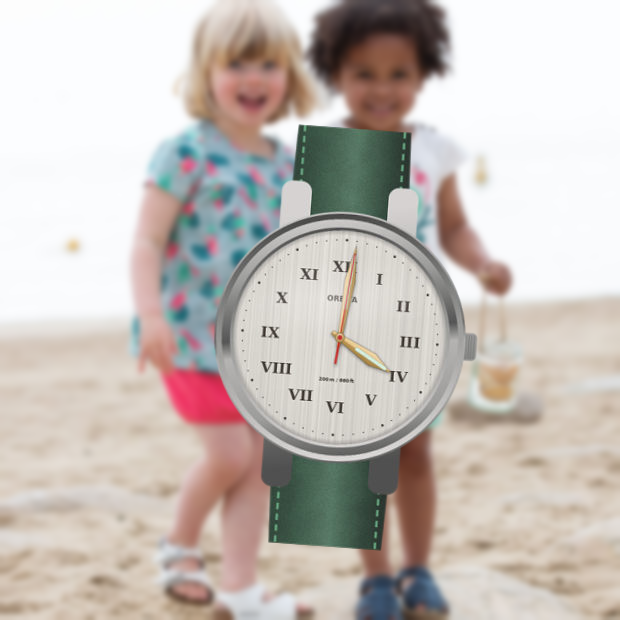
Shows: 4:01:01
